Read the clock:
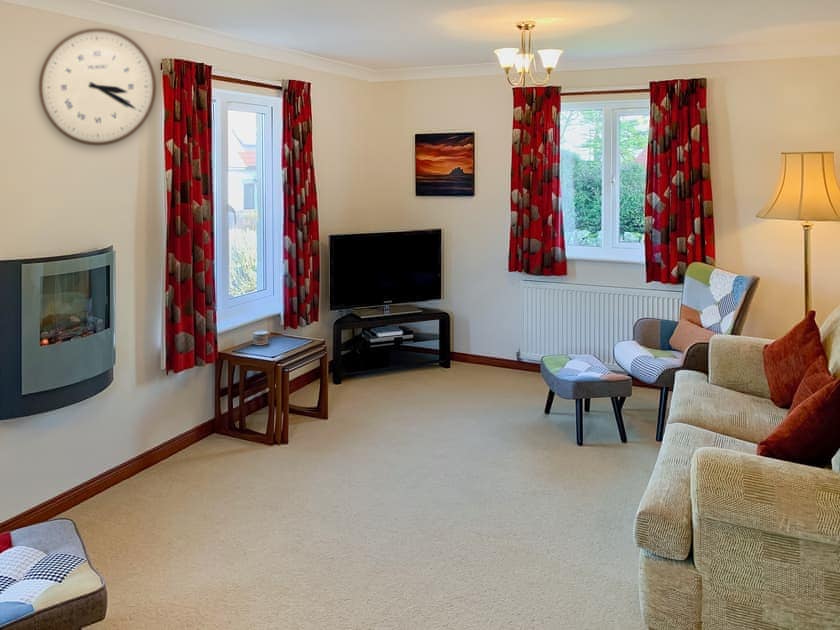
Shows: 3:20
